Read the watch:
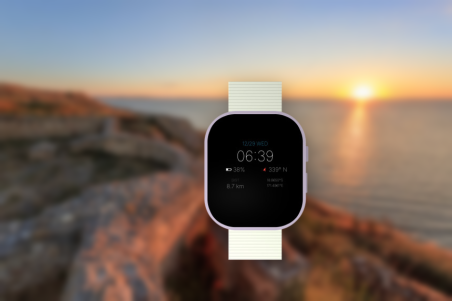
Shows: 6:39
